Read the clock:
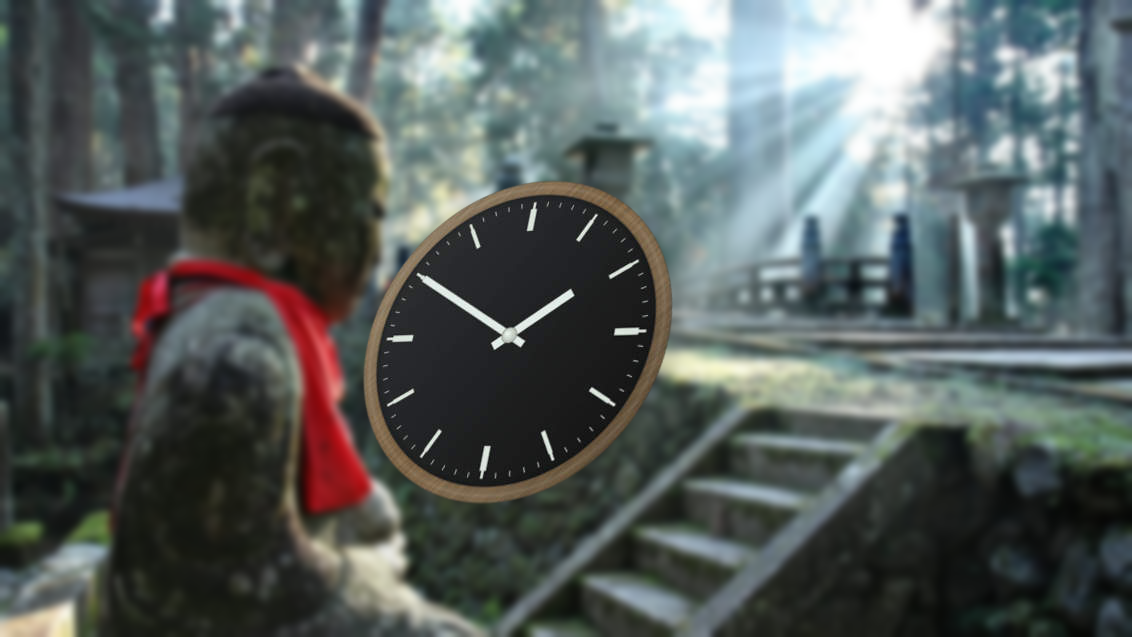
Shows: 1:50
